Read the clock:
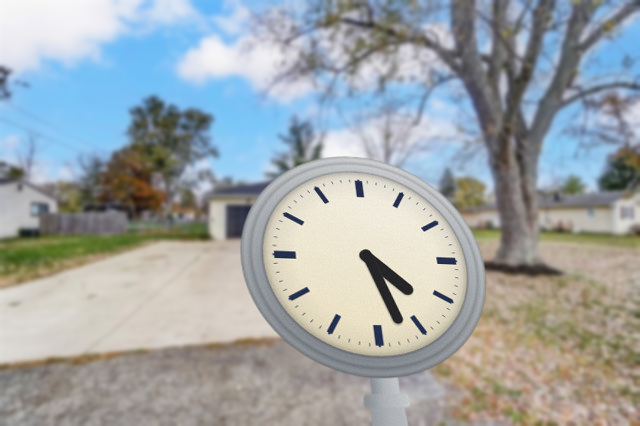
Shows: 4:27
